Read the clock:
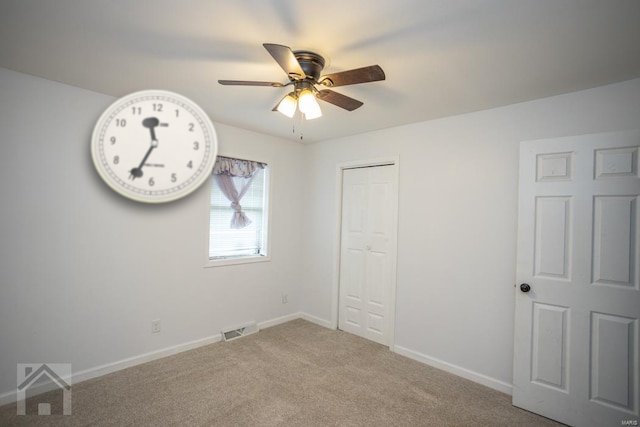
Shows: 11:34
